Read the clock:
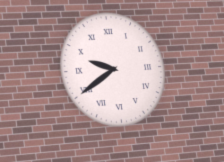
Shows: 9:40
